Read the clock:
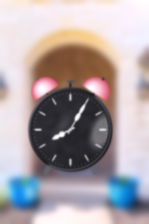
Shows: 8:05
